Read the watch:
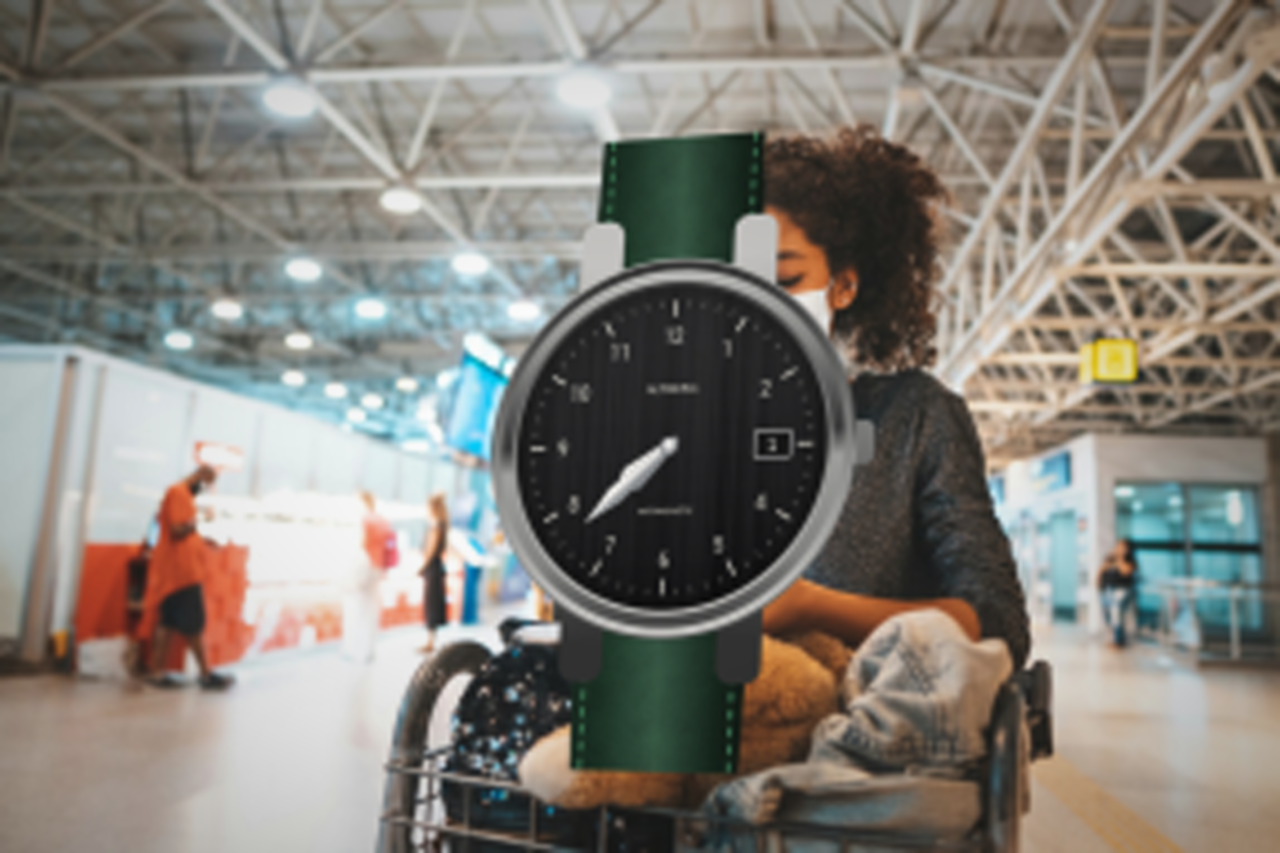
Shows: 7:38
